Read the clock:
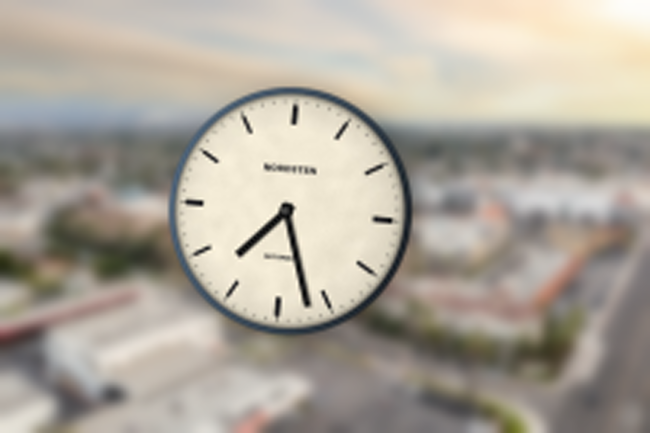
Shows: 7:27
